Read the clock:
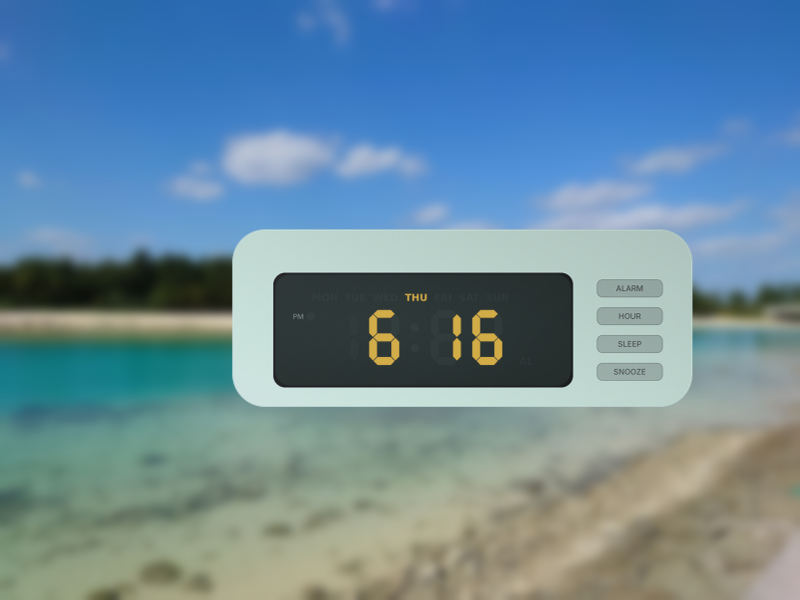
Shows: 6:16
